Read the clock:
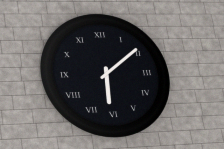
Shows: 6:09
